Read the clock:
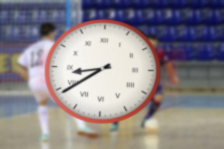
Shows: 8:39
